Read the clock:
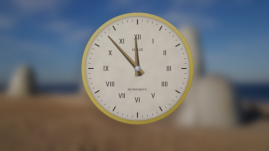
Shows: 11:53
